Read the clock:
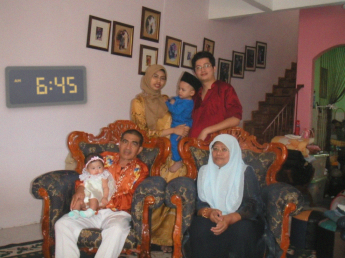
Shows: 6:45
